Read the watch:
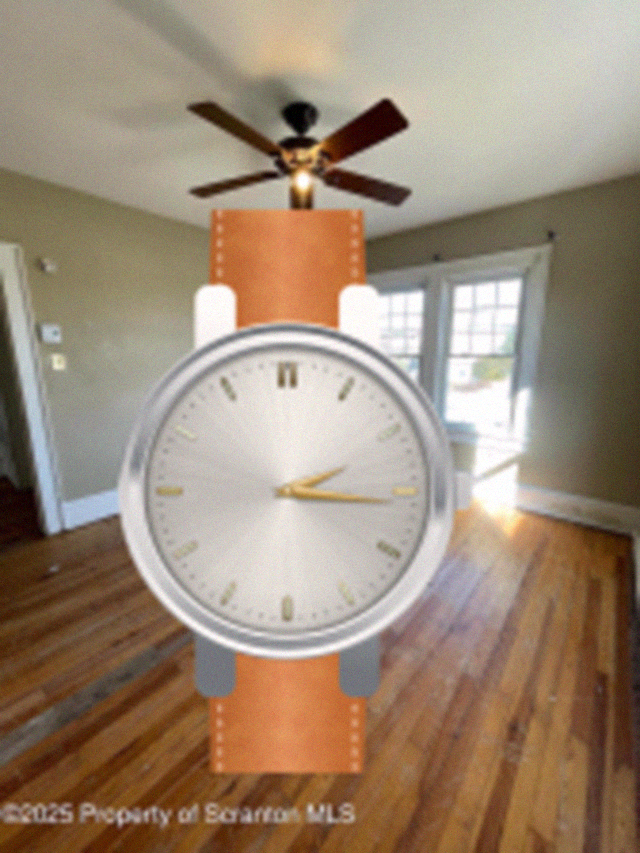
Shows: 2:16
